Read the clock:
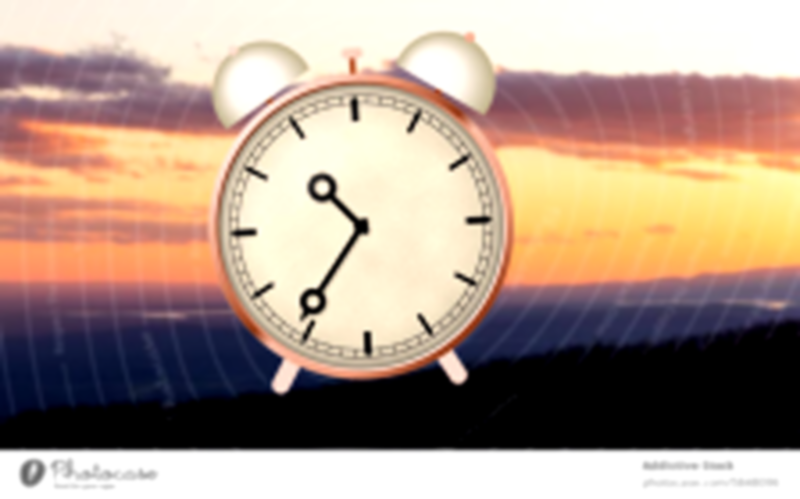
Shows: 10:36
